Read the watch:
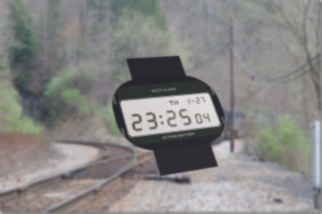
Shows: 23:25:04
